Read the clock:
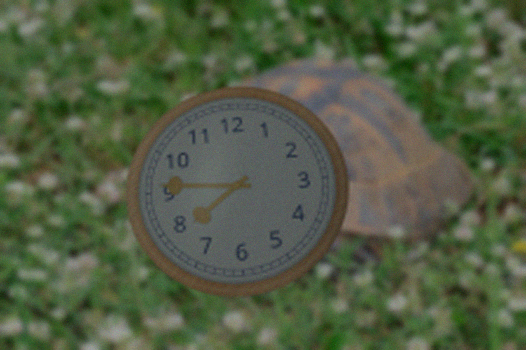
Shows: 7:46
